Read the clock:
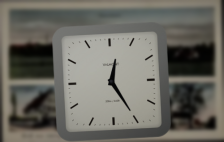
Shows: 12:25
